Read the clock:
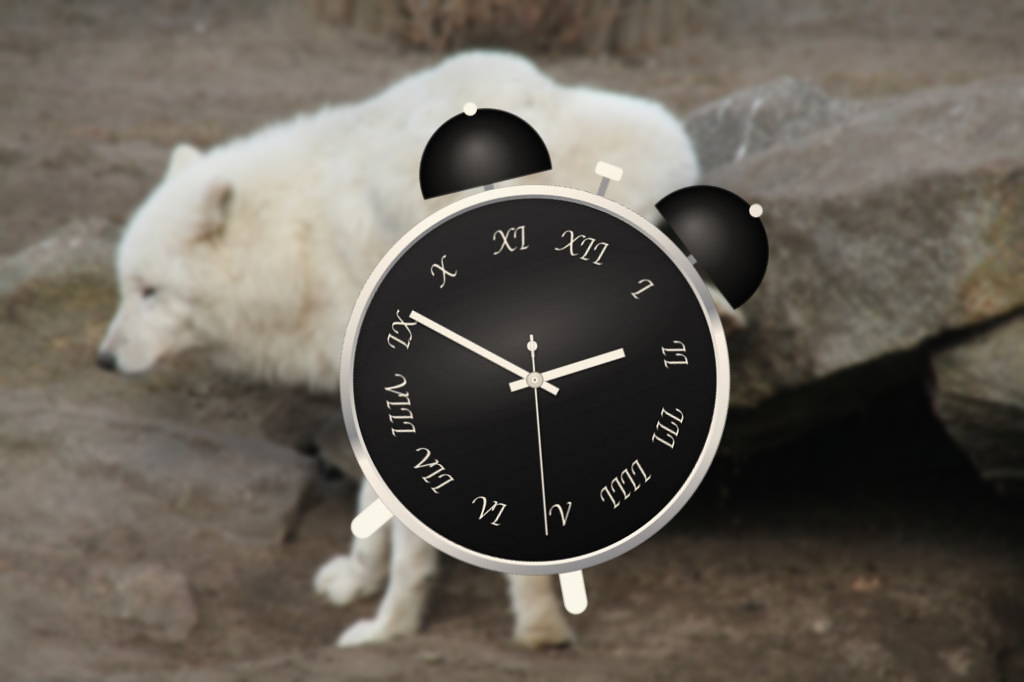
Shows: 1:46:26
